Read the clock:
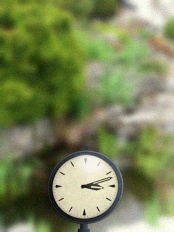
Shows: 3:12
